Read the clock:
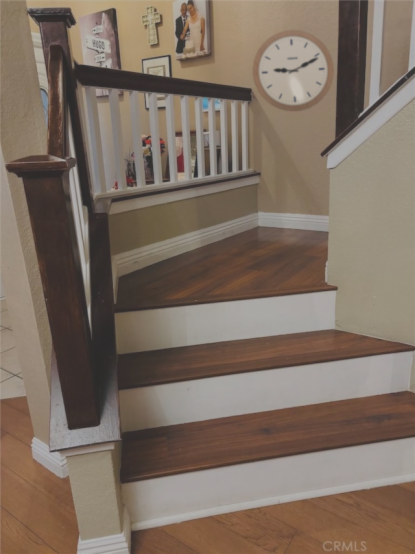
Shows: 9:11
